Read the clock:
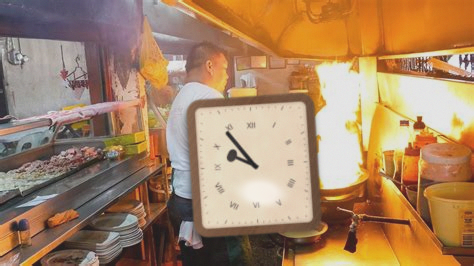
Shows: 9:54
